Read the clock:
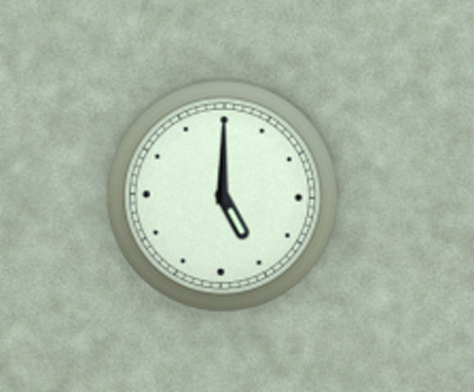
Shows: 5:00
